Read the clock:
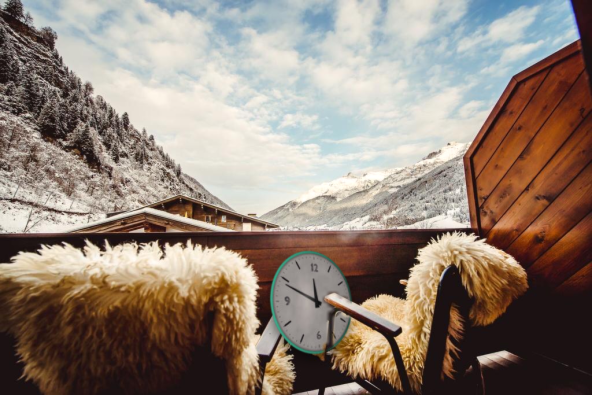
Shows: 11:49
